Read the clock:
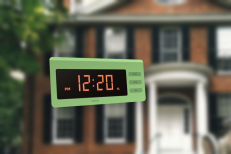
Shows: 12:20
